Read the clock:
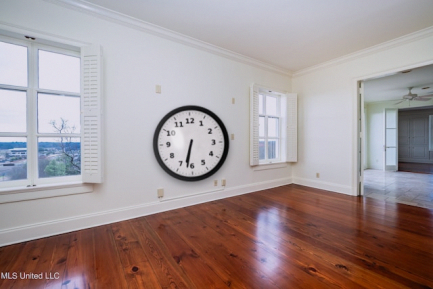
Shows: 6:32
